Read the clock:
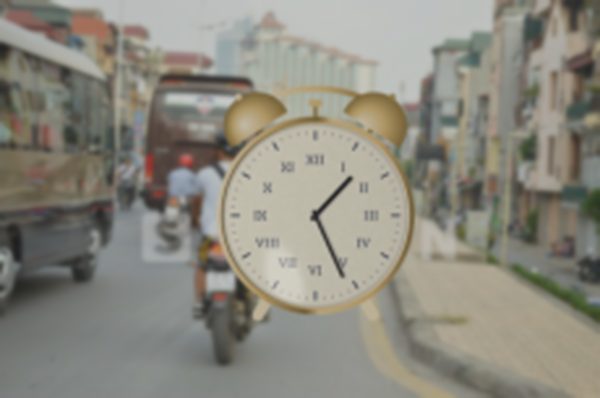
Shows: 1:26
